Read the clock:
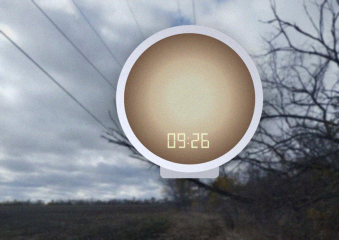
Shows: 9:26
